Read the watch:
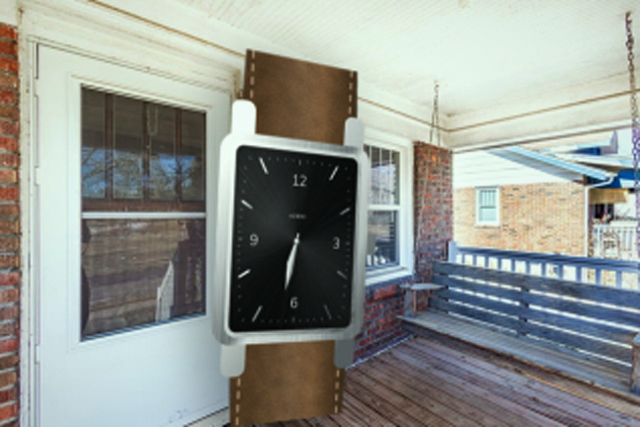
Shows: 6:32
